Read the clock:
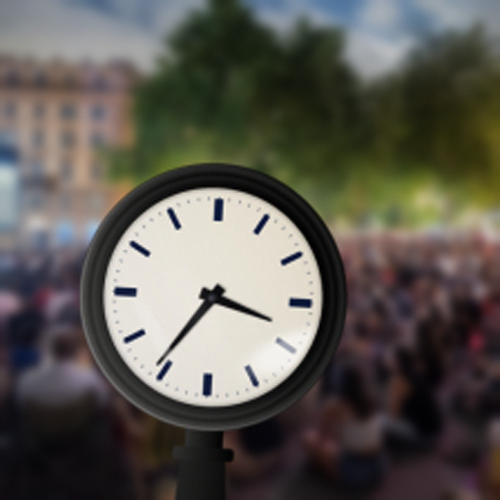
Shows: 3:36
